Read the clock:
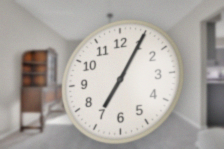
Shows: 7:05
